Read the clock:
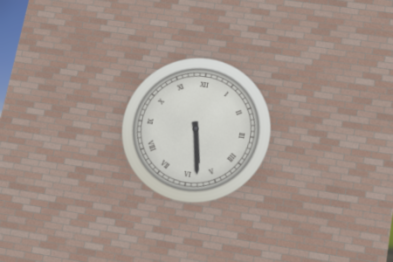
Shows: 5:28
